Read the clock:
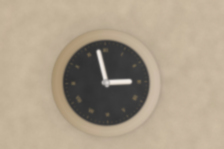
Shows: 2:58
